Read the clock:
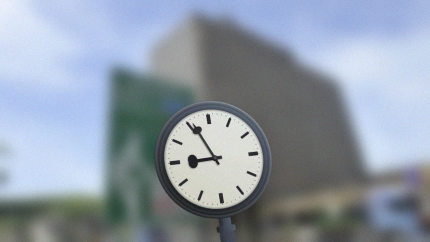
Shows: 8:56
